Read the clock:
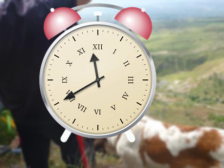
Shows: 11:40
